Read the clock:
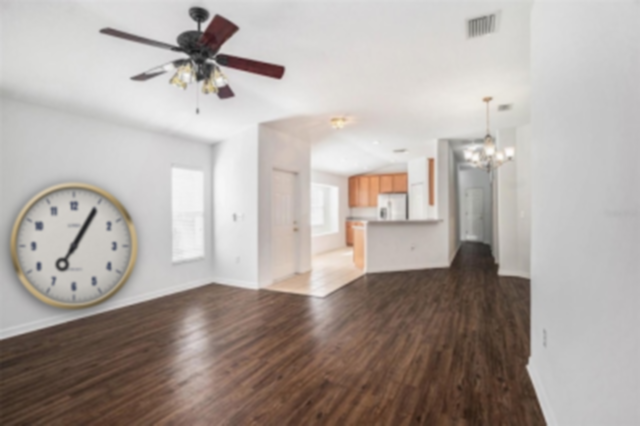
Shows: 7:05
